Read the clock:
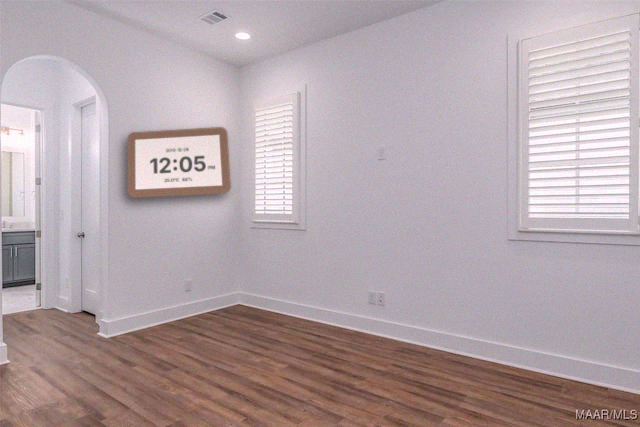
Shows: 12:05
